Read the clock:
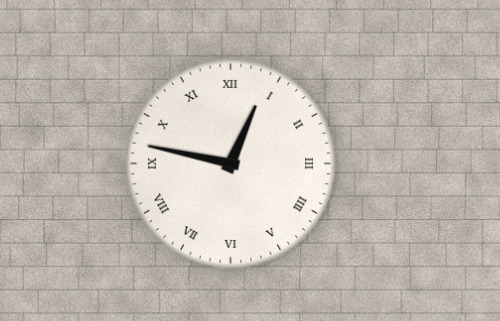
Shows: 12:47
